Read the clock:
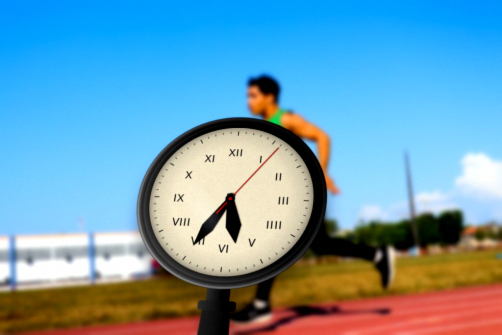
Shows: 5:35:06
